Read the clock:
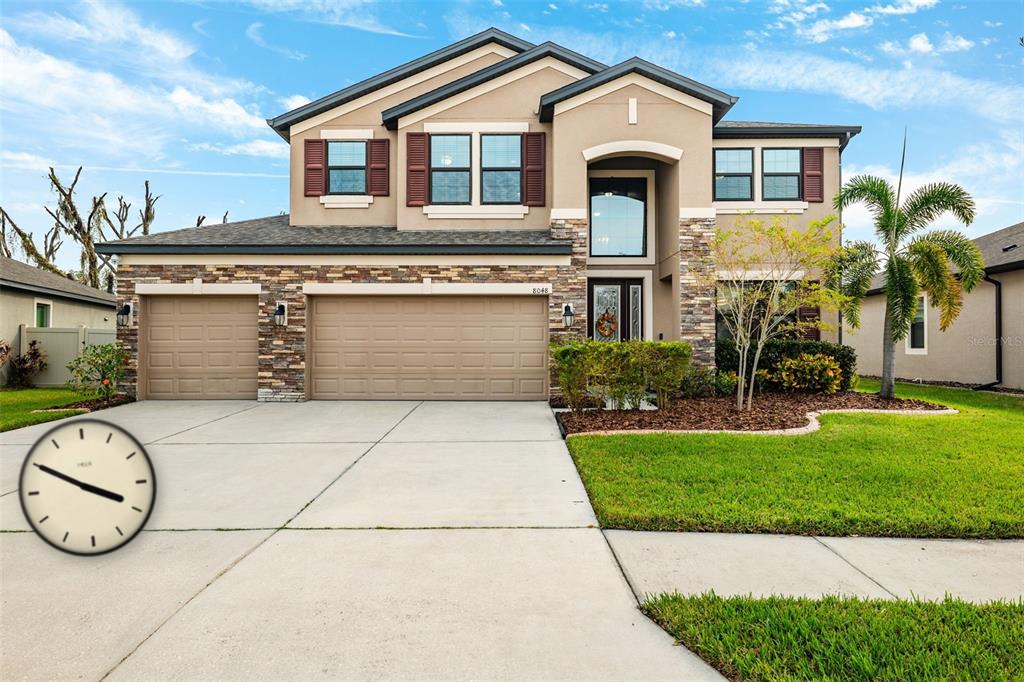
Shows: 3:50
